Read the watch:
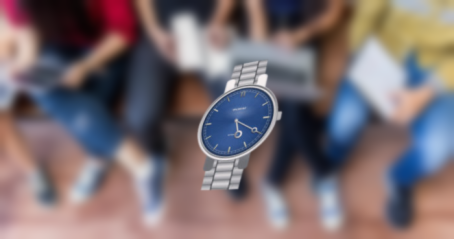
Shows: 5:20
